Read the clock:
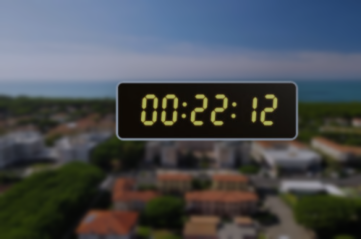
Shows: 0:22:12
